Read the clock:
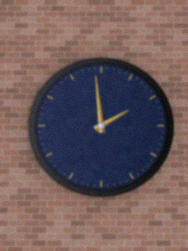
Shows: 1:59
